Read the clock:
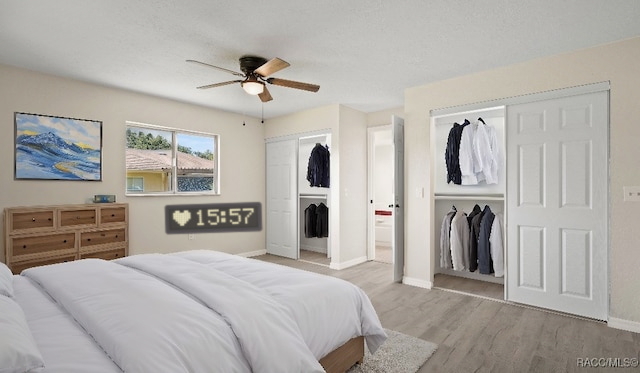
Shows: 15:57
